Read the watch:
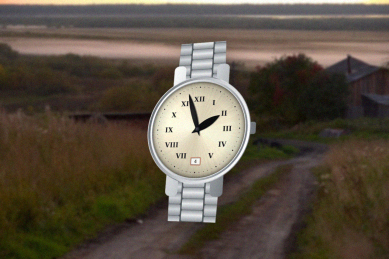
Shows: 1:57
